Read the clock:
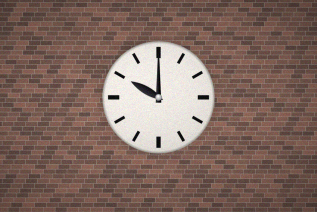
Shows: 10:00
